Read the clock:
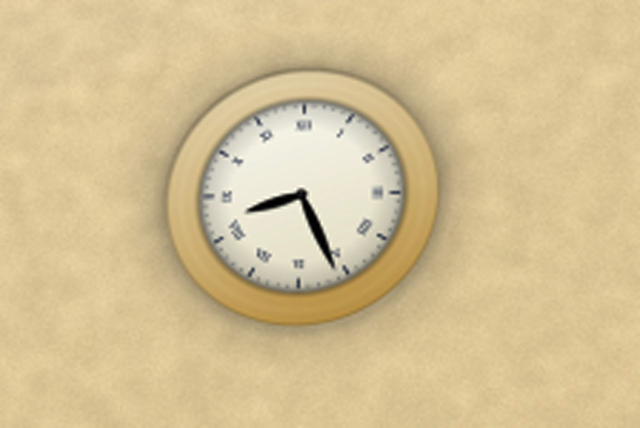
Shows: 8:26
